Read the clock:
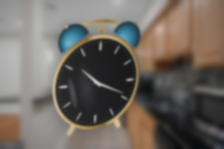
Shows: 10:19
